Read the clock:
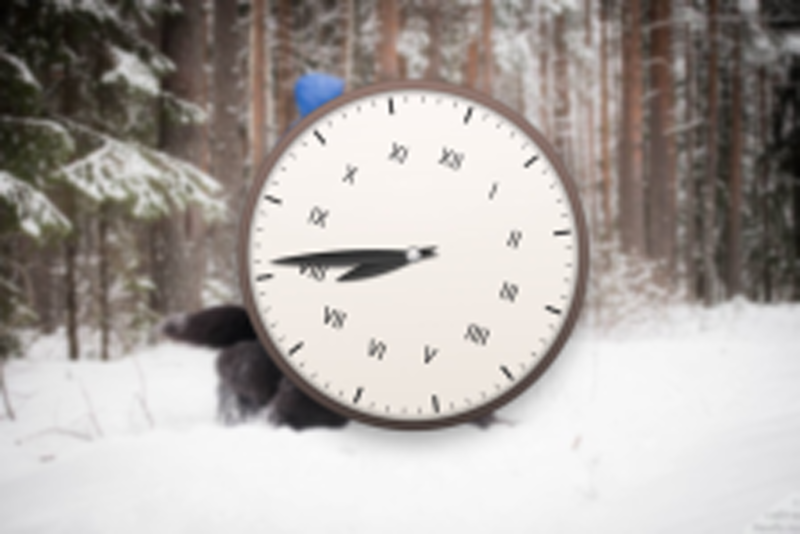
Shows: 7:41
